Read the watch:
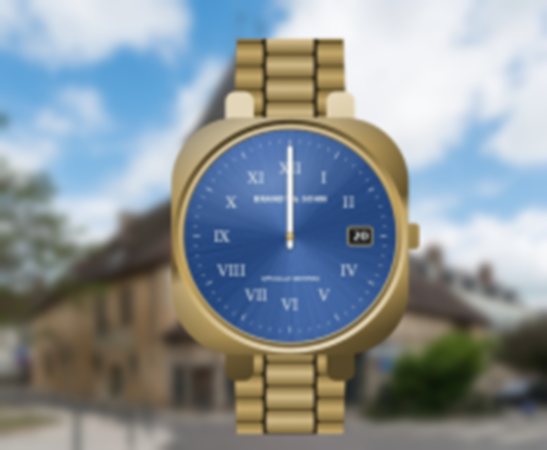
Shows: 12:00
